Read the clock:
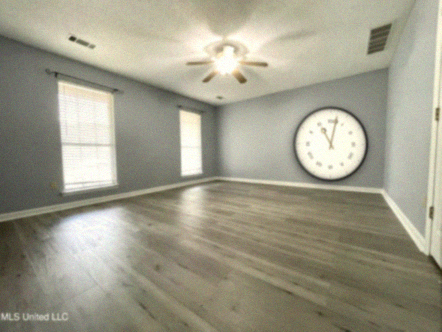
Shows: 11:02
